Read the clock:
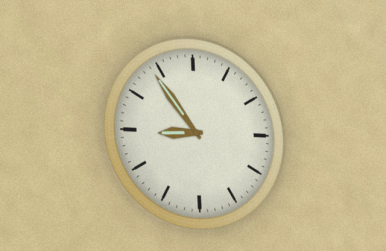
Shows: 8:54
